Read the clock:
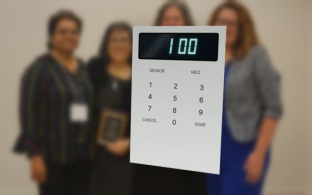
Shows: 1:00
